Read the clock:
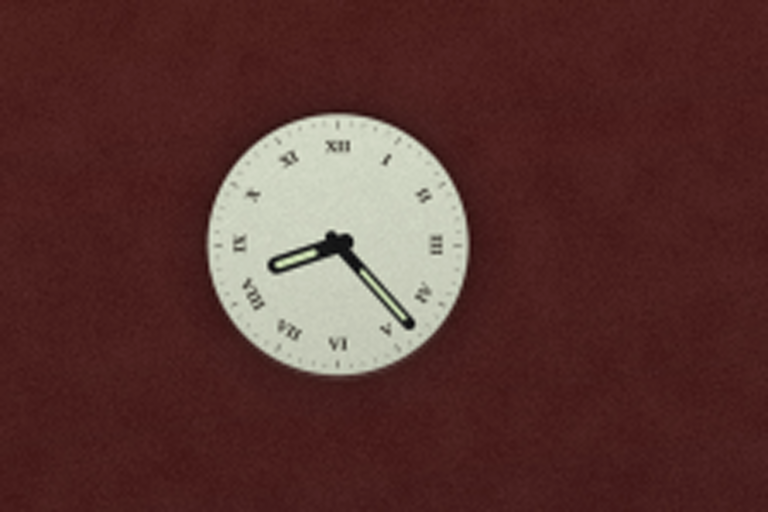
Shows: 8:23
